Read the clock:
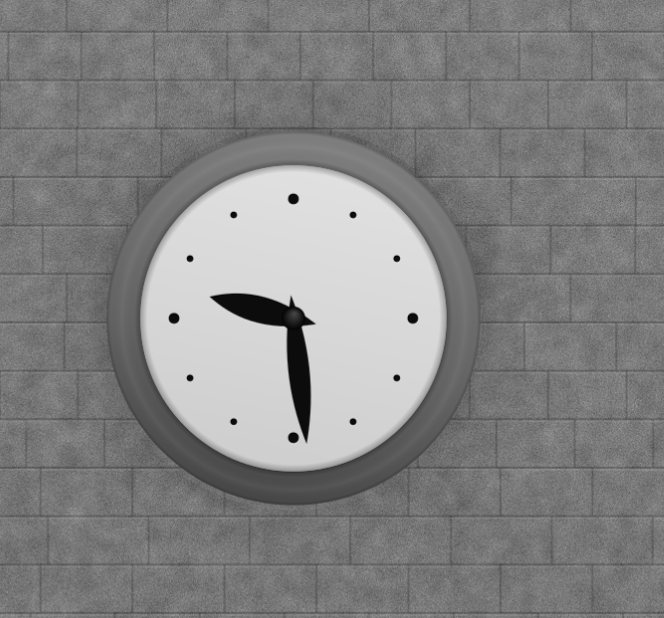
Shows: 9:29
